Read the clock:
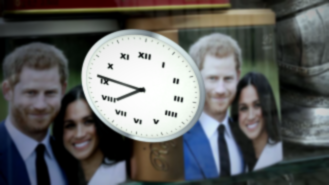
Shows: 7:46
